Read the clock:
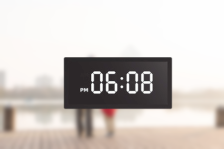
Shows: 6:08
